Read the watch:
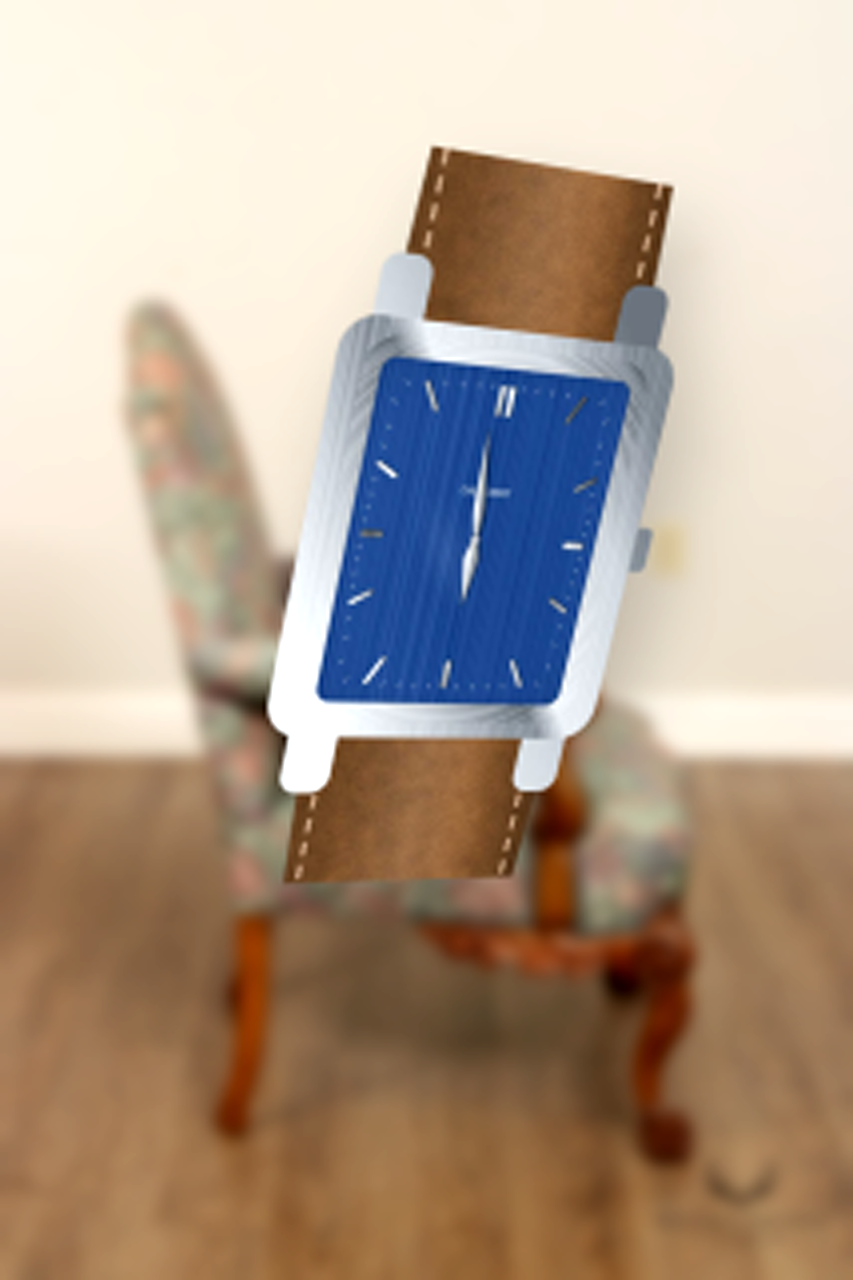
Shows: 5:59
